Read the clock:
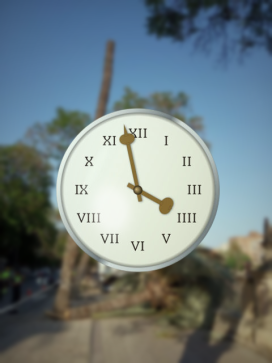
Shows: 3:58
